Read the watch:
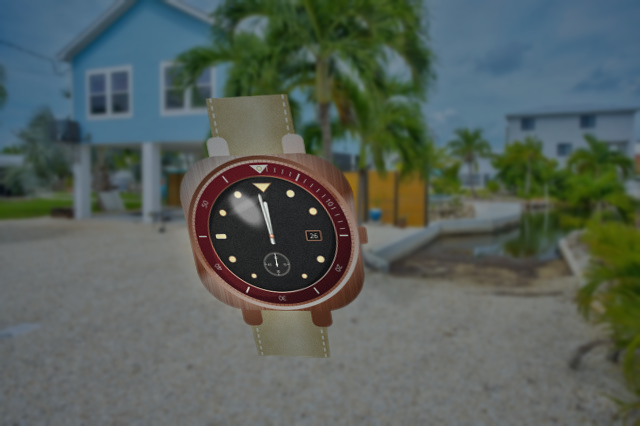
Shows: 11:59
